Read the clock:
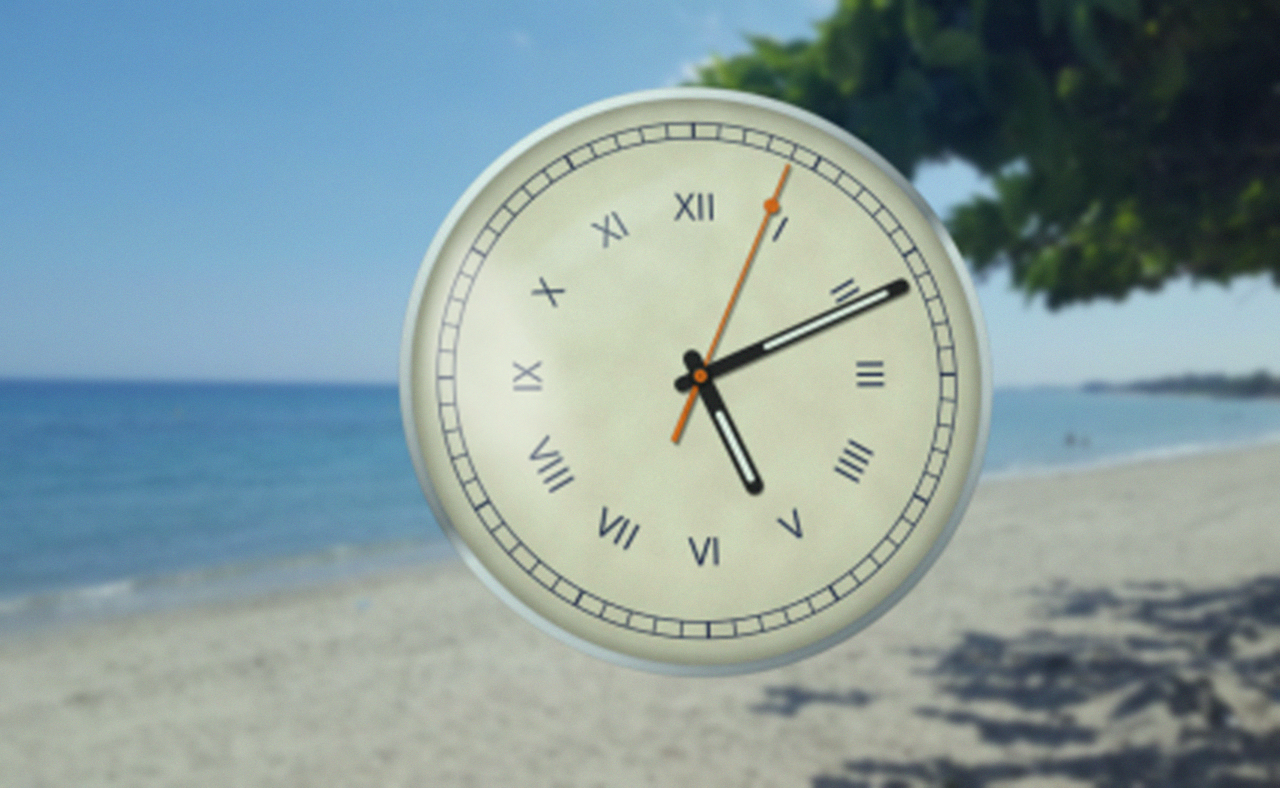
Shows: 5:11:04
